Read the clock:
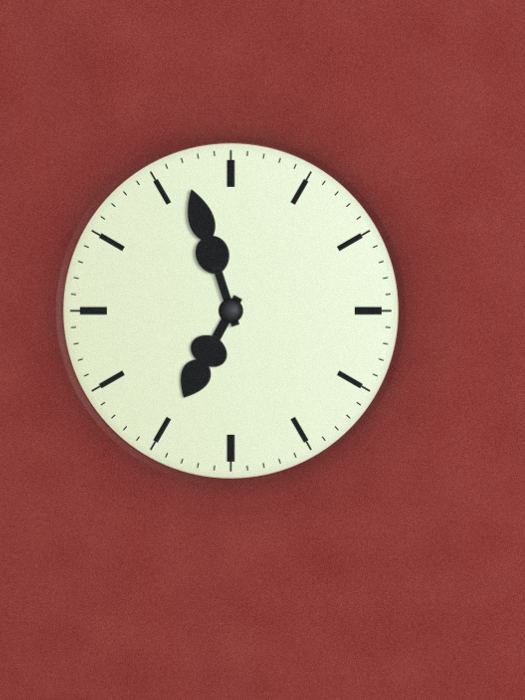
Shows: 6:57
